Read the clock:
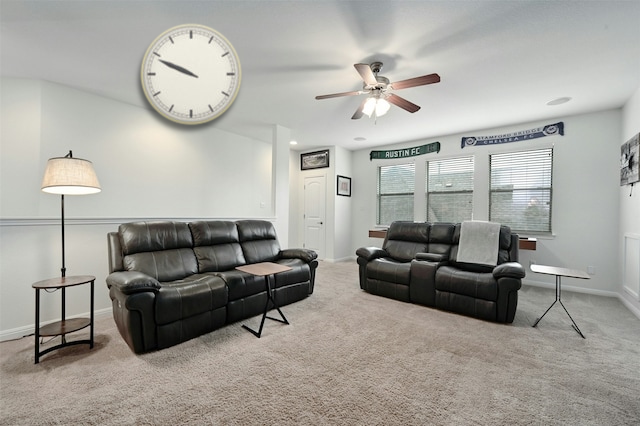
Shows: 9:49
